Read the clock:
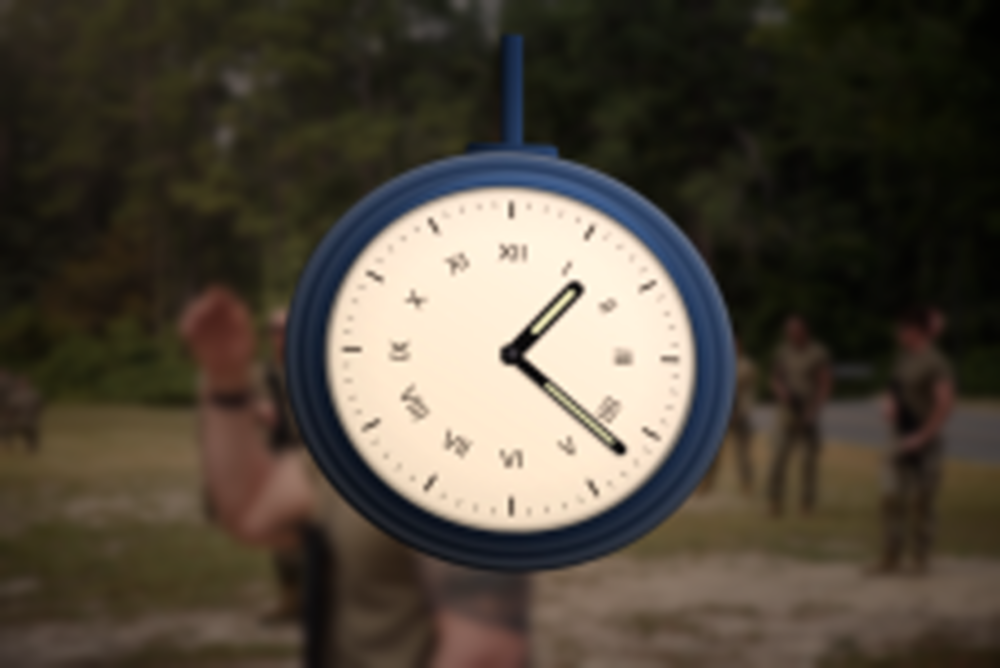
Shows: 1:22
